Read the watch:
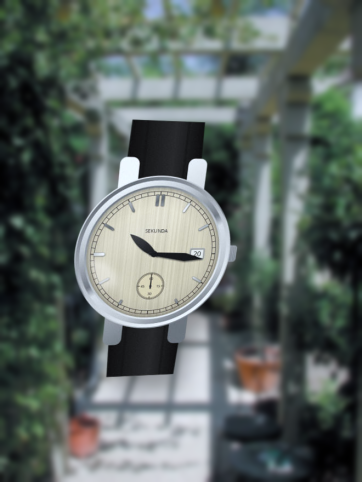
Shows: 10:16
